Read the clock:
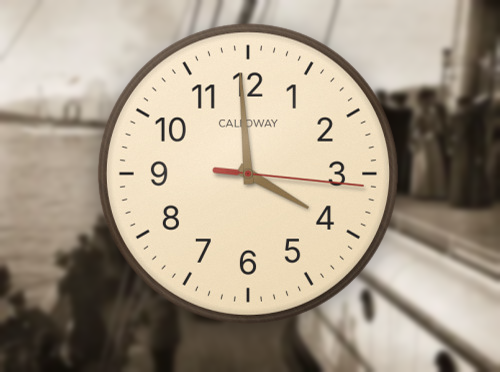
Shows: 3:59:16
